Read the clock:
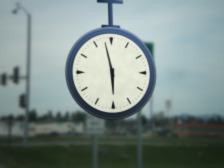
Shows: 5:58
